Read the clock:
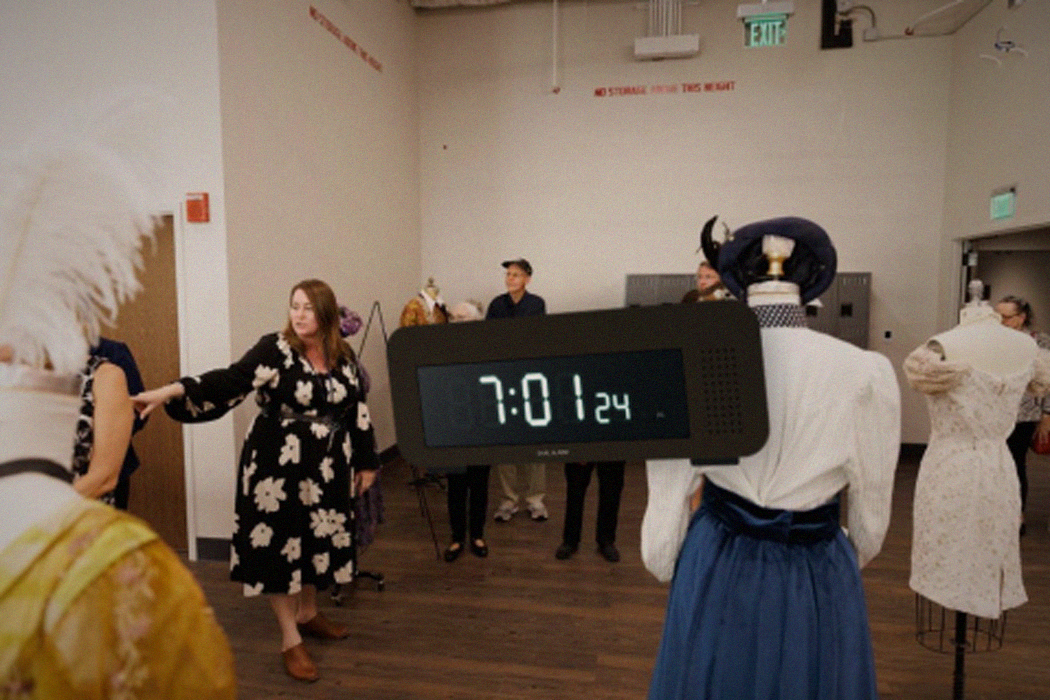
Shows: 7:01:24
